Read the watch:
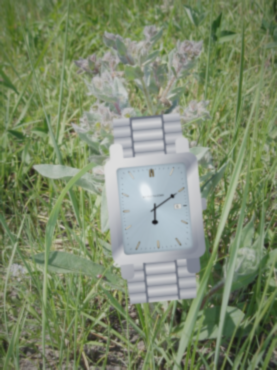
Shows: 6:10
